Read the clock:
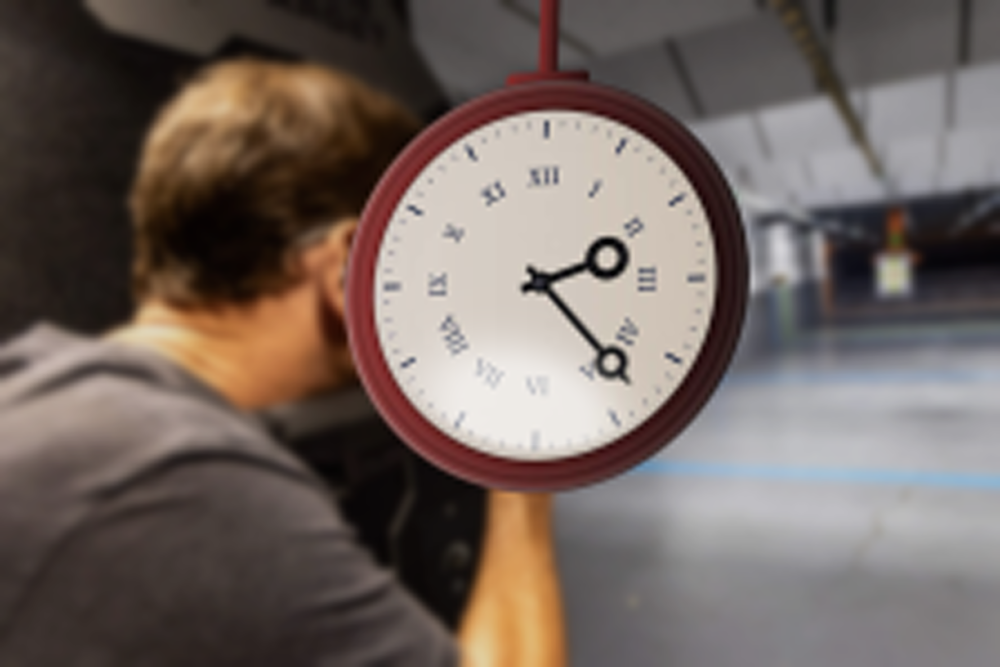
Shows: 2:23
